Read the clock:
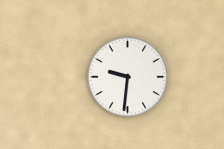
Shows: 9:31
